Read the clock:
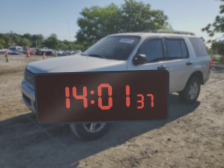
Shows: 14:01:37
